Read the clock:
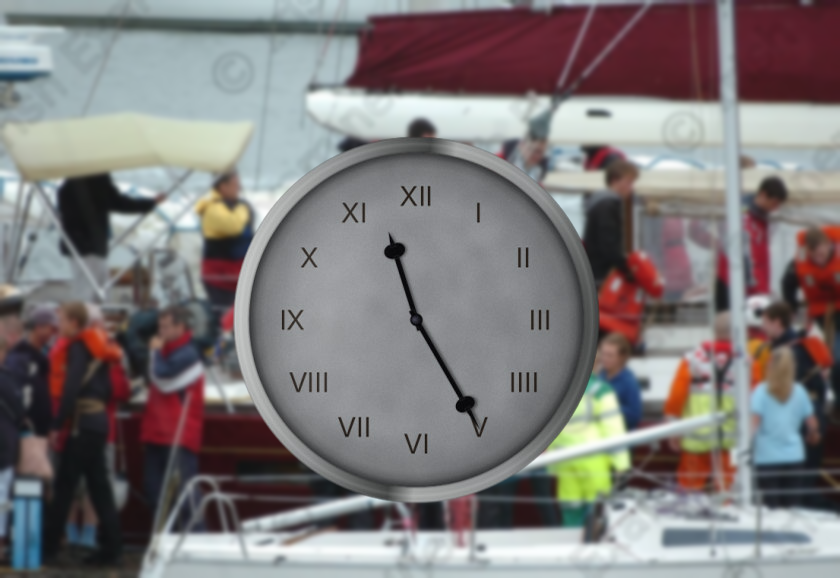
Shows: 11:25
